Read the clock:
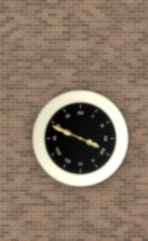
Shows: 3:49
